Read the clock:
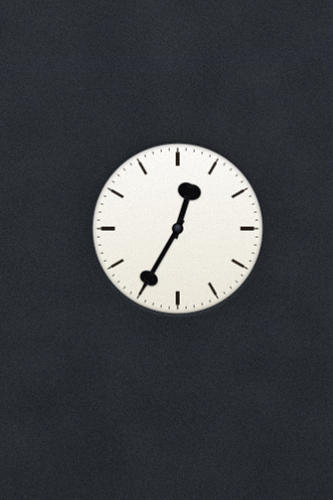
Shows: 12:35
